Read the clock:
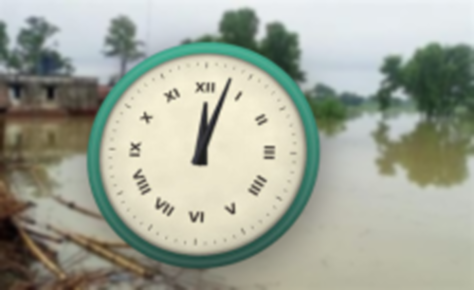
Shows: 12:03
